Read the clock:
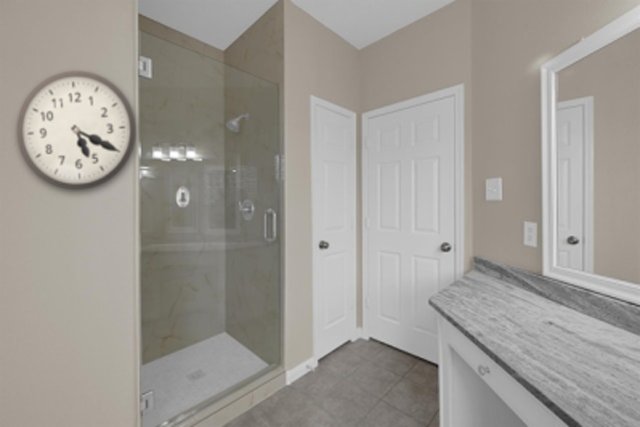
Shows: 5:20
